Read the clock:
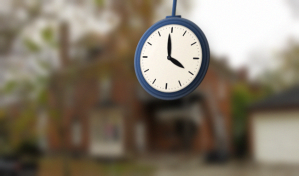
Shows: 3:59
